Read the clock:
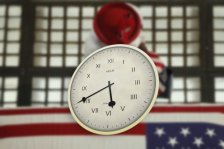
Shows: 5:41
